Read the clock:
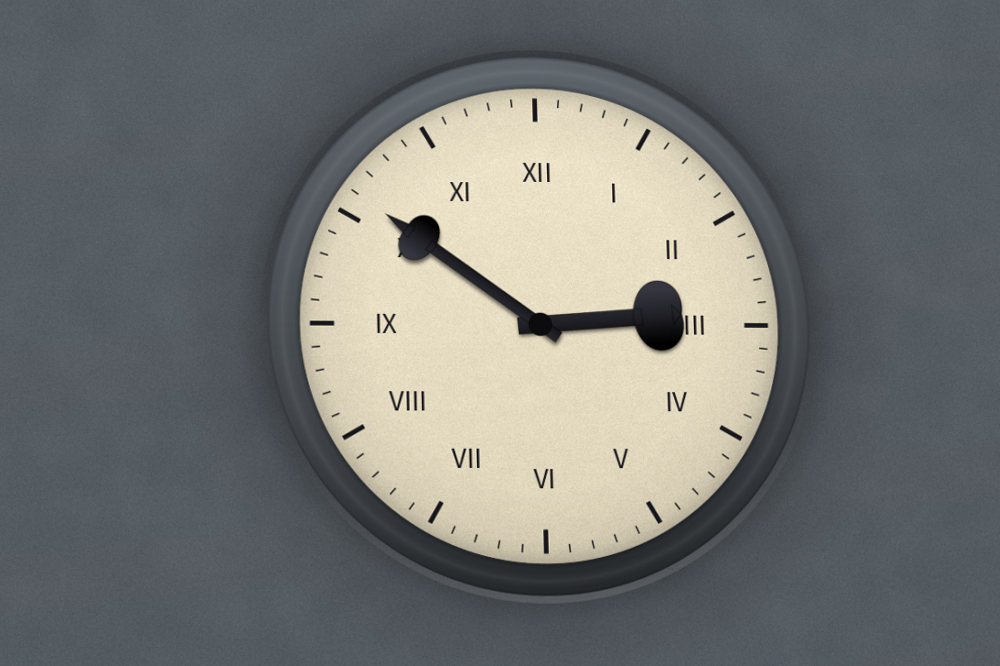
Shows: 2:51
